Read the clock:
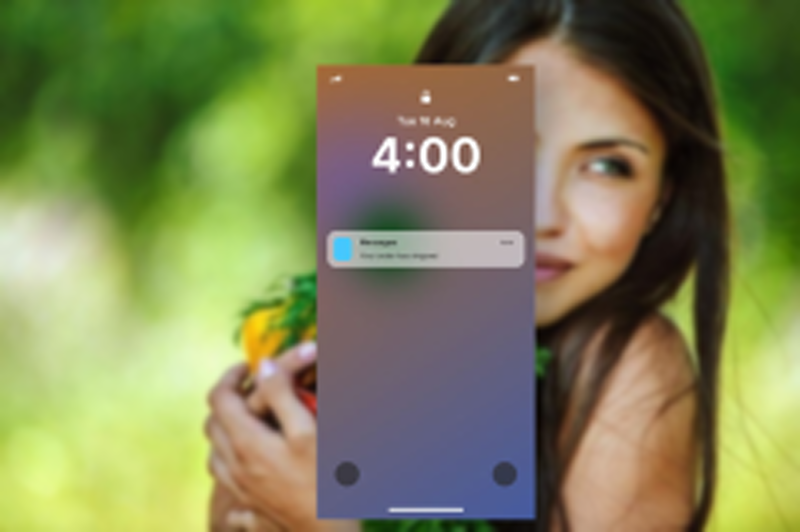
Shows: 4:00
